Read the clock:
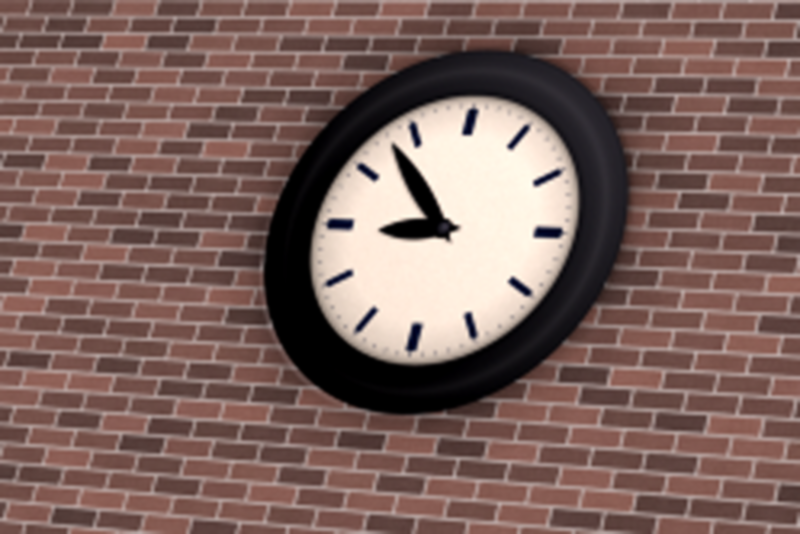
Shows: 8:53
